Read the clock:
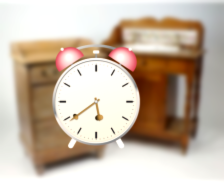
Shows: 5:39
